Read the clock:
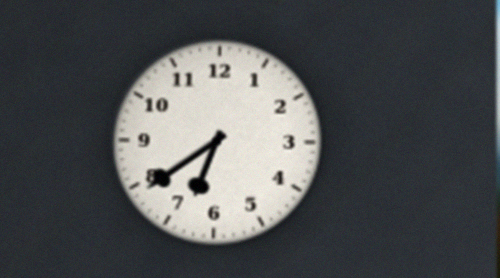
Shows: 6:39
